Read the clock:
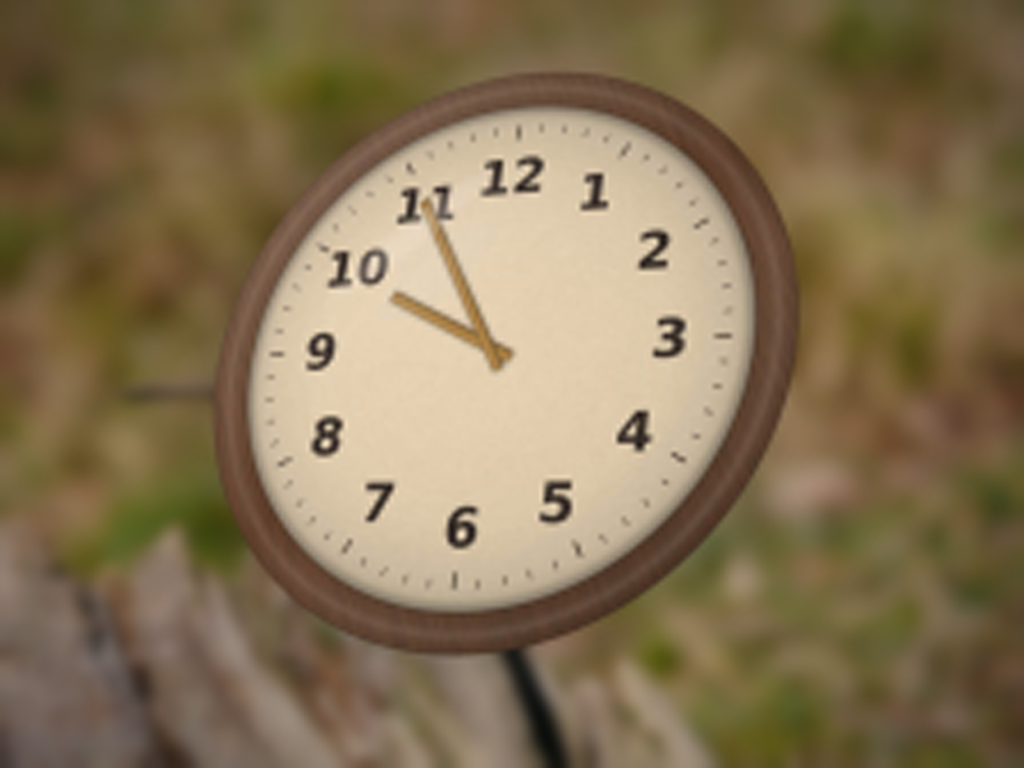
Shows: 9:55
